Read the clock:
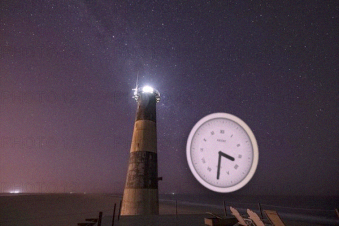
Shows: 3:30
